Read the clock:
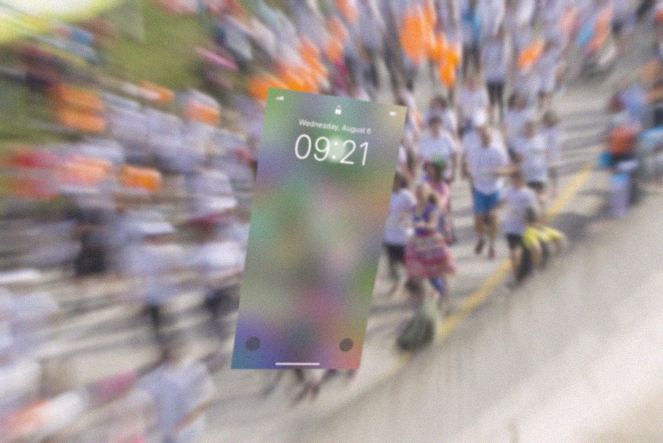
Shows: 9:21
